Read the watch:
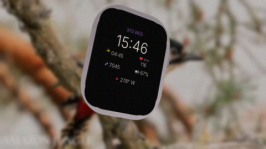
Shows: 15:46
